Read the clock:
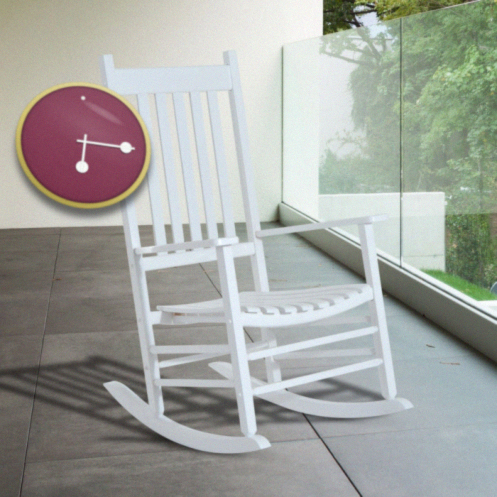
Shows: 6:16
